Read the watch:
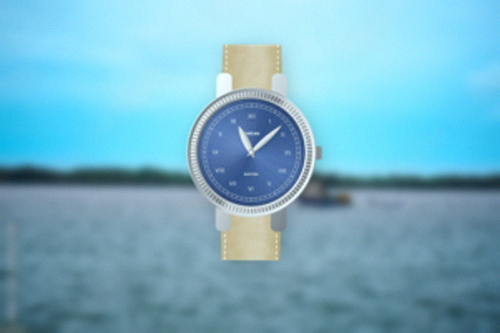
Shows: 11:08
